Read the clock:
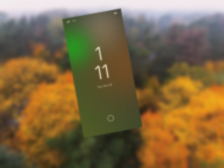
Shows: 1:11
